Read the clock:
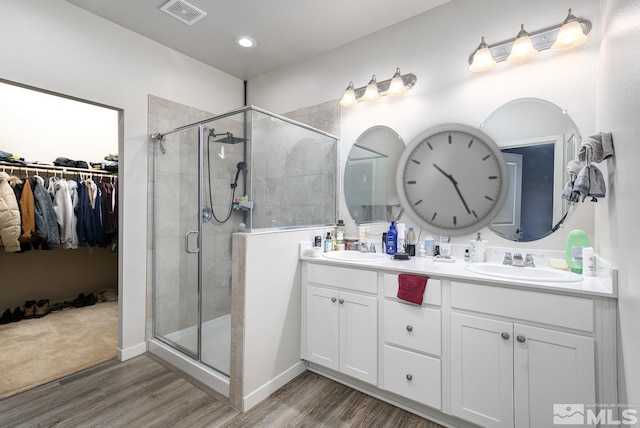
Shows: 10:26
